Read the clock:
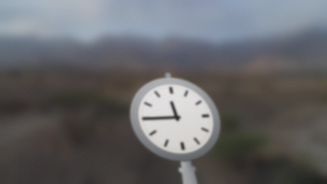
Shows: 11:45
